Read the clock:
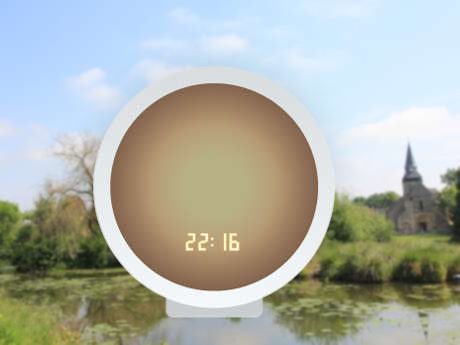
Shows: 22:16
